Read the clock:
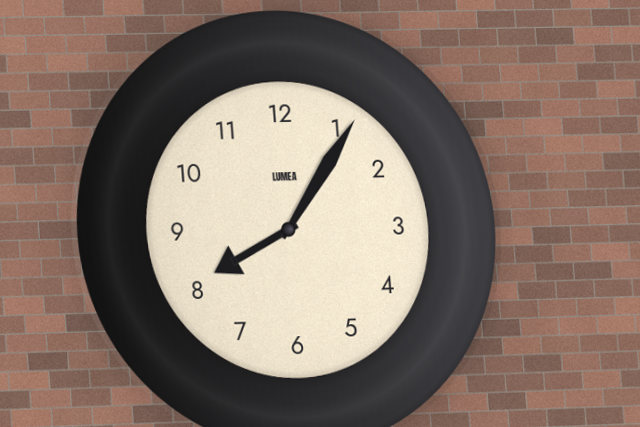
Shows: 8:06
